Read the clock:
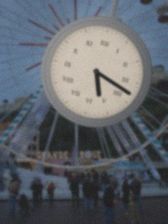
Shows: 5:18
